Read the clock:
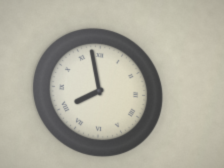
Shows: 7:58
